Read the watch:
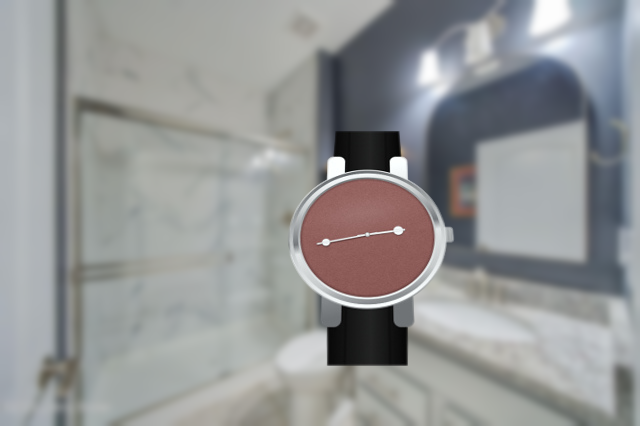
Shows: 2:43
